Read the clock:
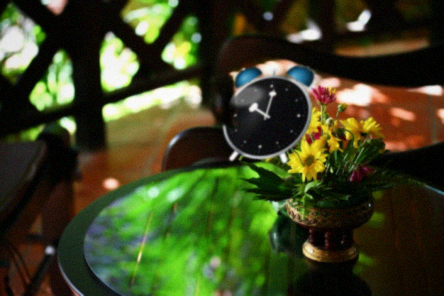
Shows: 10:01
